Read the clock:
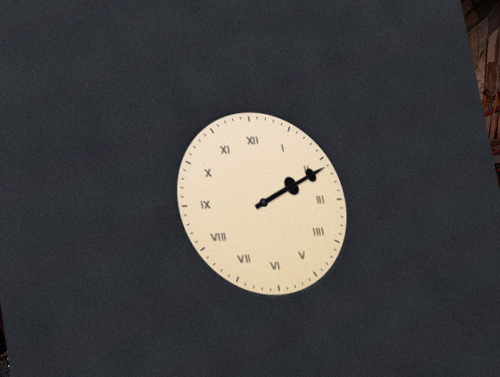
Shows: 2:11
